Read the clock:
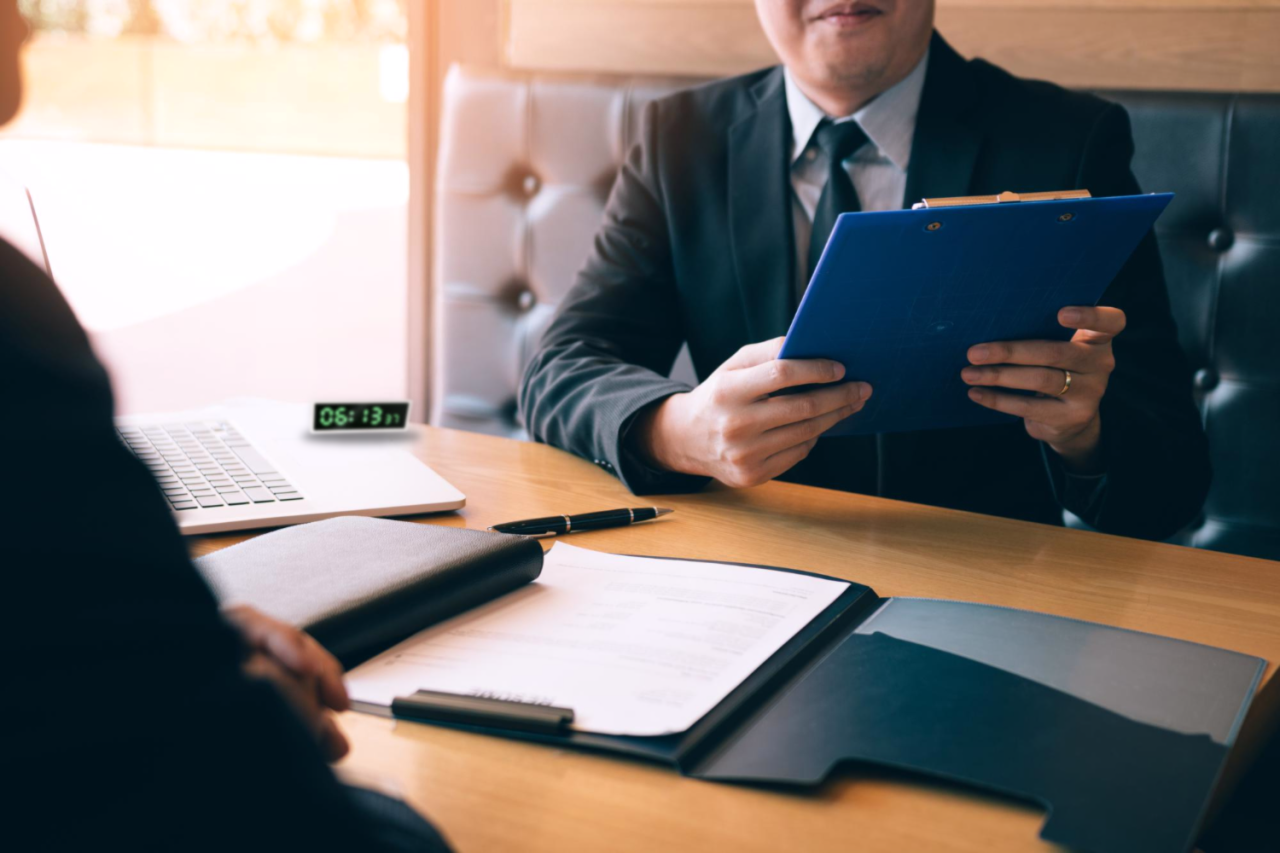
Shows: 6:13
